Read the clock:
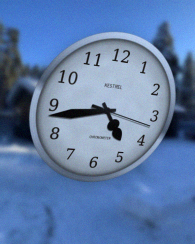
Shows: 4:43:17
